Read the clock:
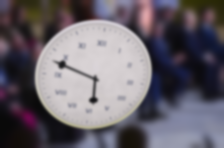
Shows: 5:48
